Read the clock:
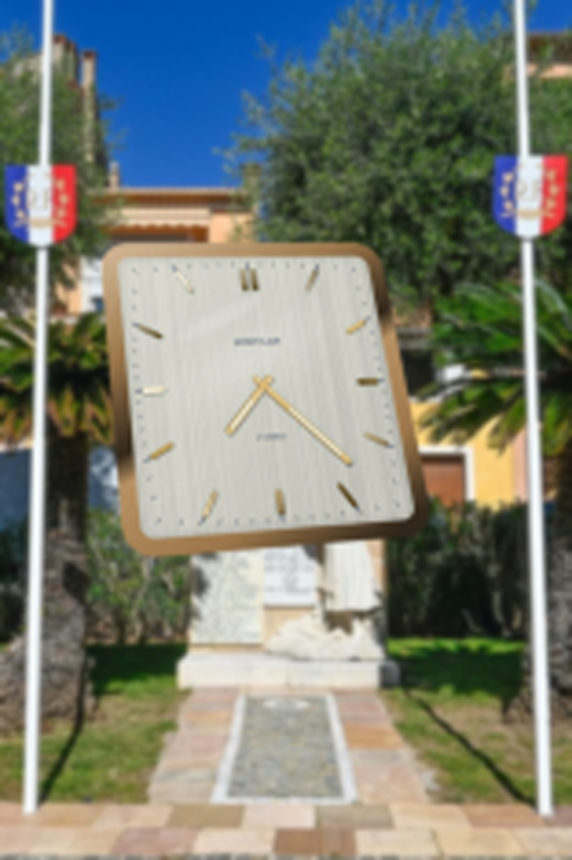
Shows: 7:23
